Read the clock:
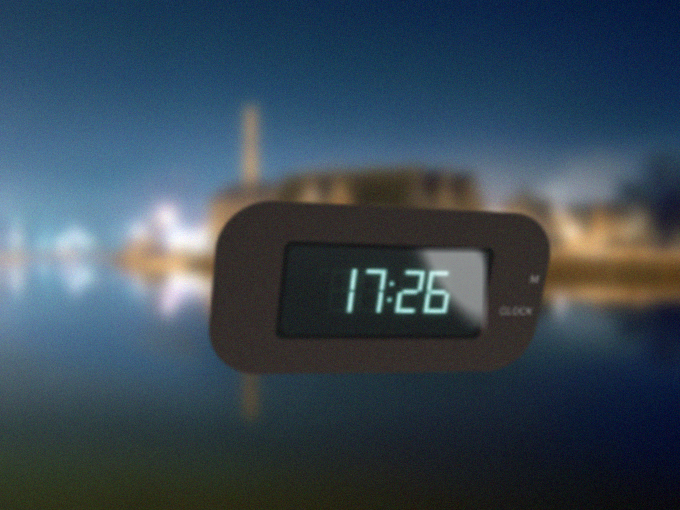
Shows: 17:26
